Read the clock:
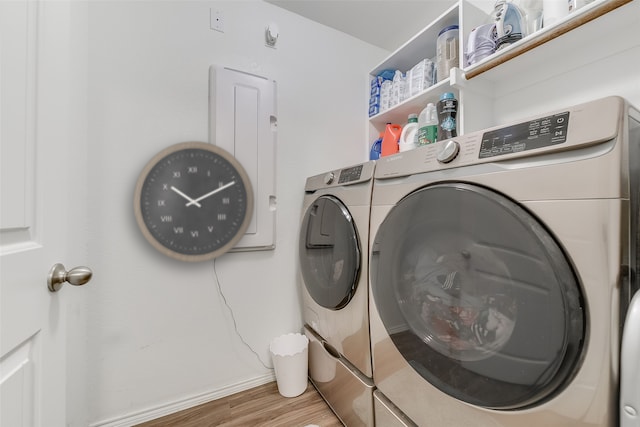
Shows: 10:11
